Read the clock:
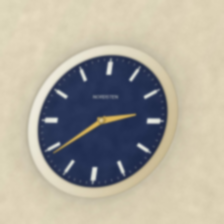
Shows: 2:39
